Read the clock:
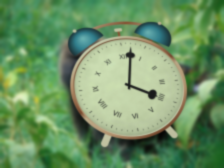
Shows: 4:02
